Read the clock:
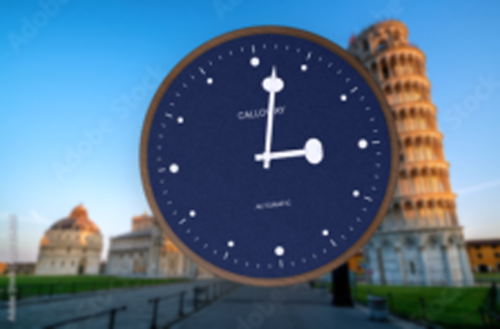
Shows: 3:02
